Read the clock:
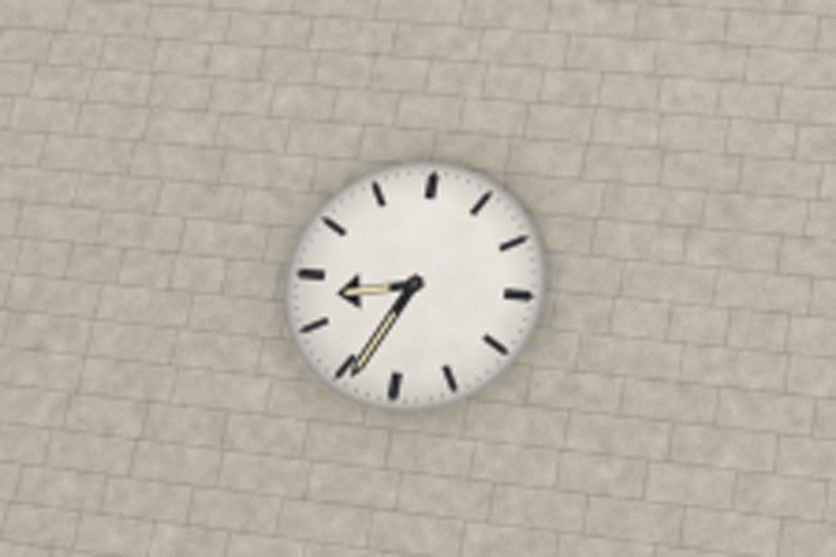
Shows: 8:34
